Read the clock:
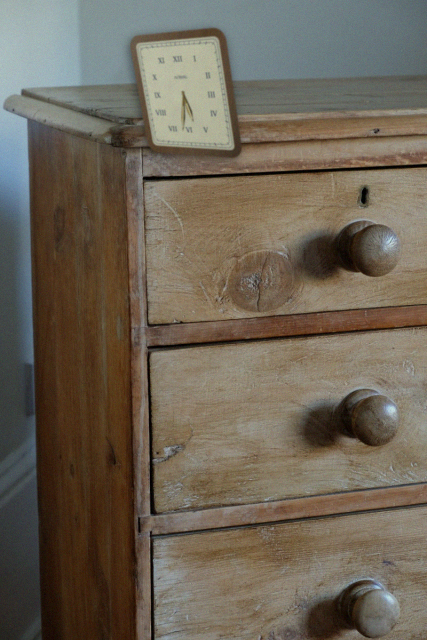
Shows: 5:32
